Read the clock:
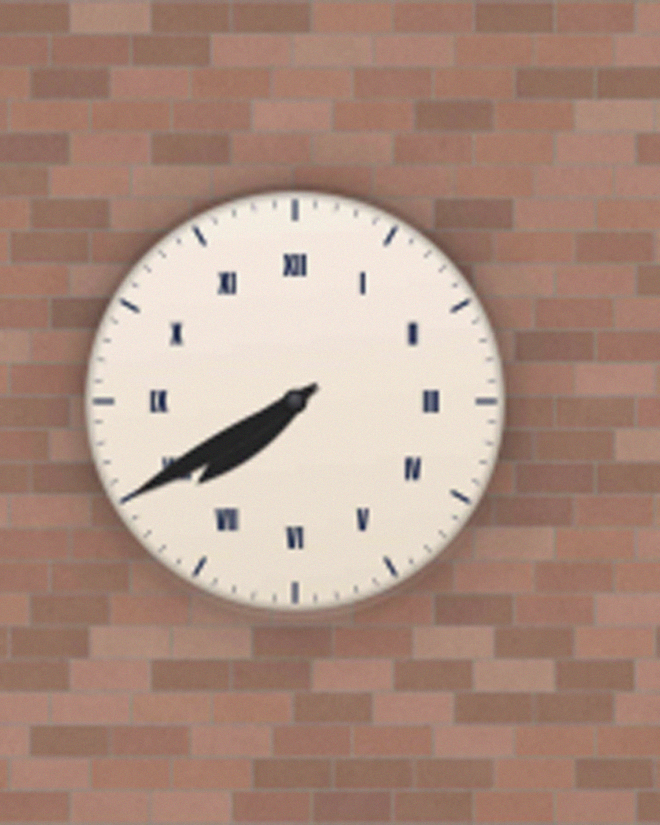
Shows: 7:40
